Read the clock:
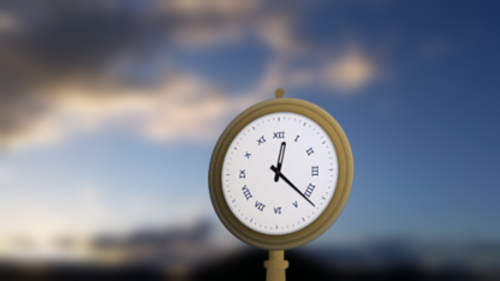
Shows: 12:22
